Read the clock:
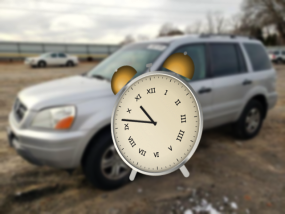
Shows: 10:47
